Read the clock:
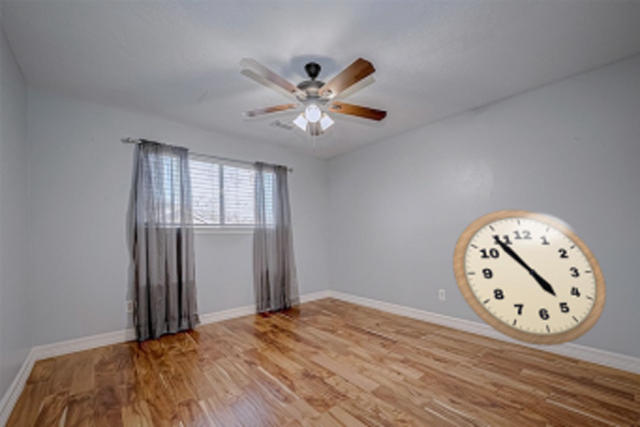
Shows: 4:54
